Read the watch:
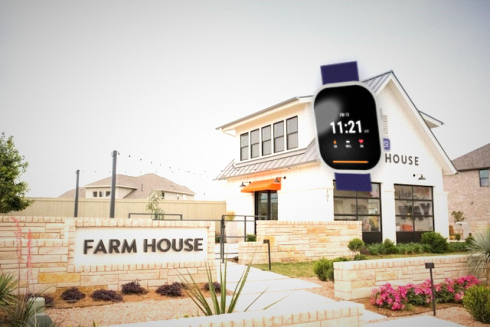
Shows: 11:21
